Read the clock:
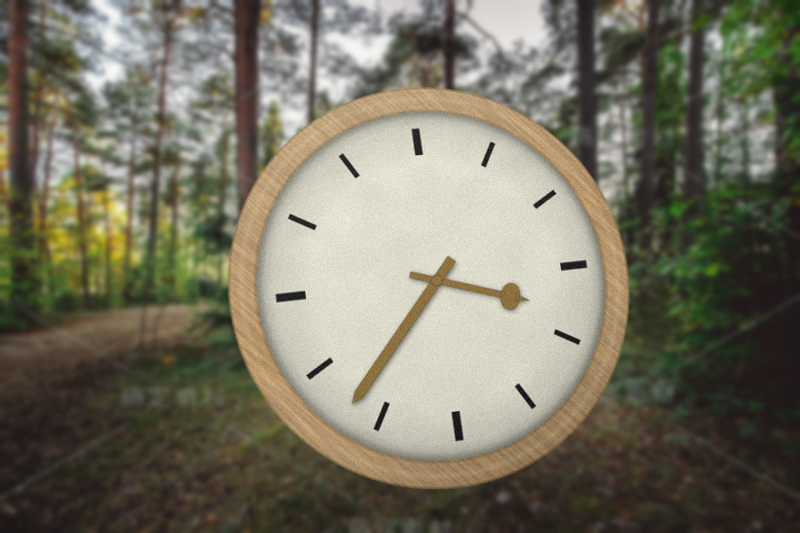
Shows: 3:37
